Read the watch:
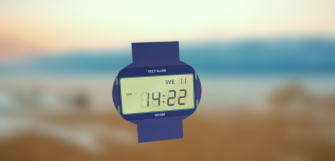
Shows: 14:22
